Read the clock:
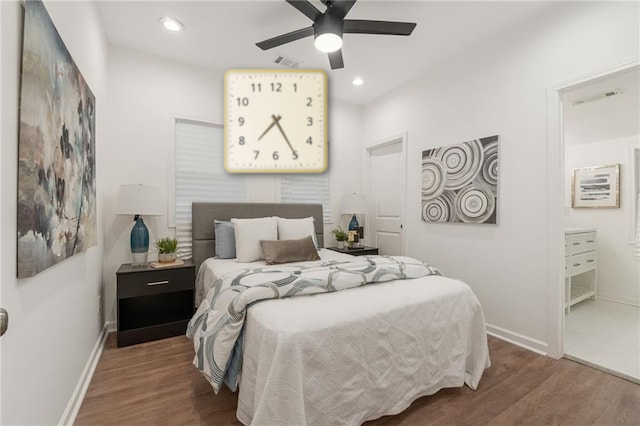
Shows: 7:25
